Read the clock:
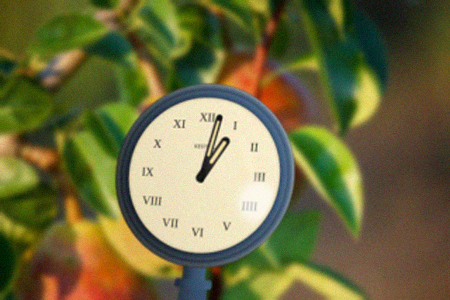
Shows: 1:02
